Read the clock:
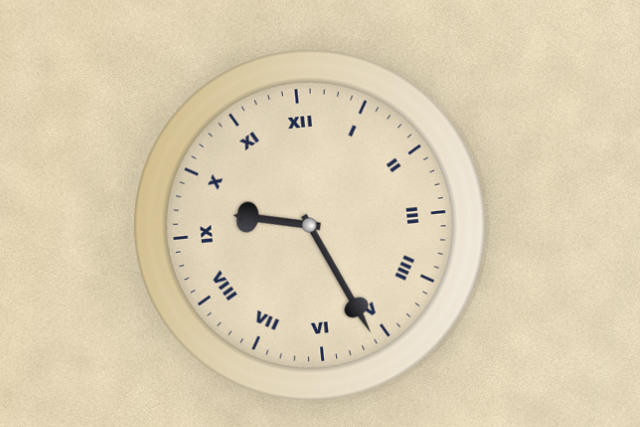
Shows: 9:26
